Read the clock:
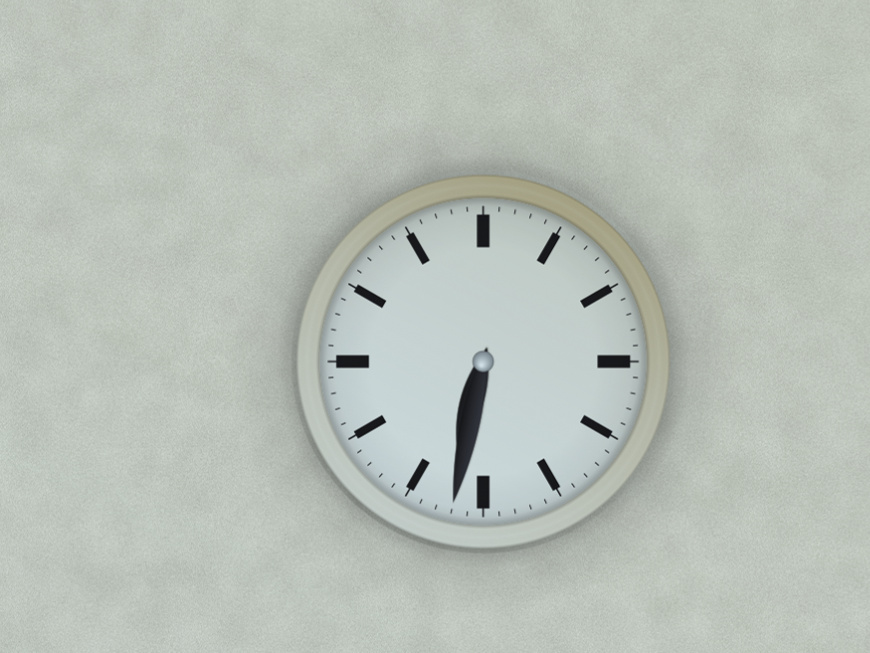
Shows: 6:32
